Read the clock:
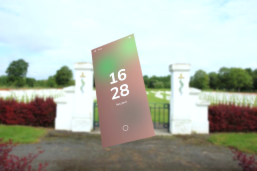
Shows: 16:28
